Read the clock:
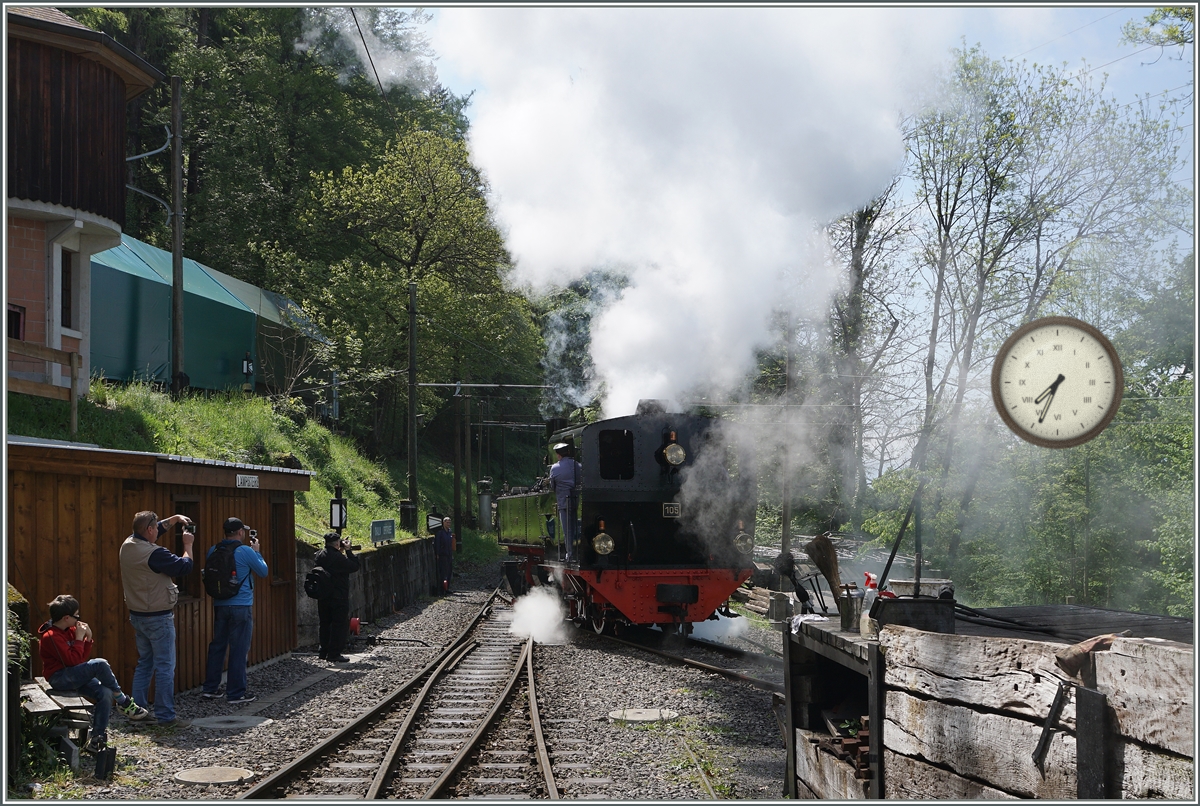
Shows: 7:34
